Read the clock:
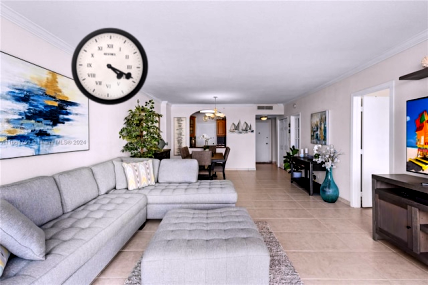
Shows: 4:19
